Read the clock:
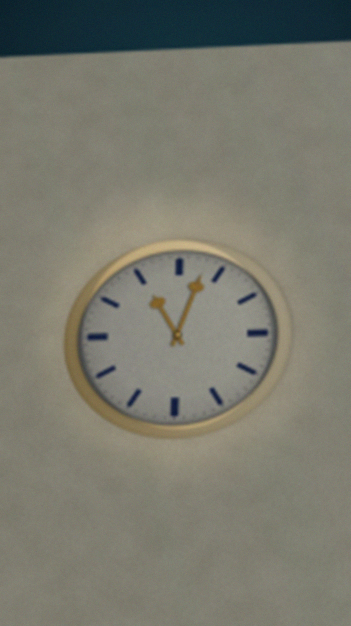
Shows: 11:03
